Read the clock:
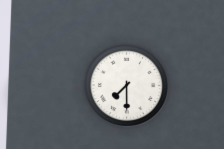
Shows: 7:30
